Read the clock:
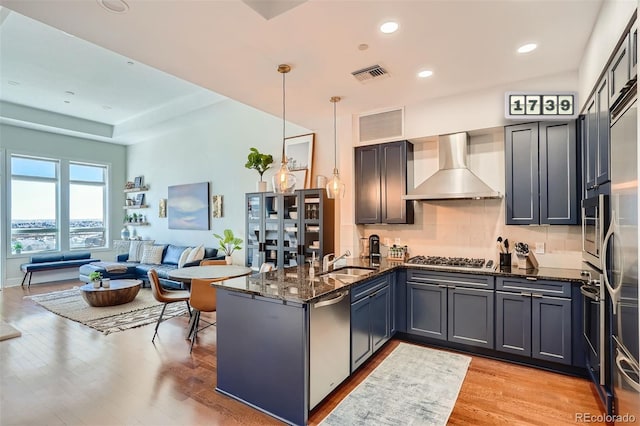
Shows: 17:39
